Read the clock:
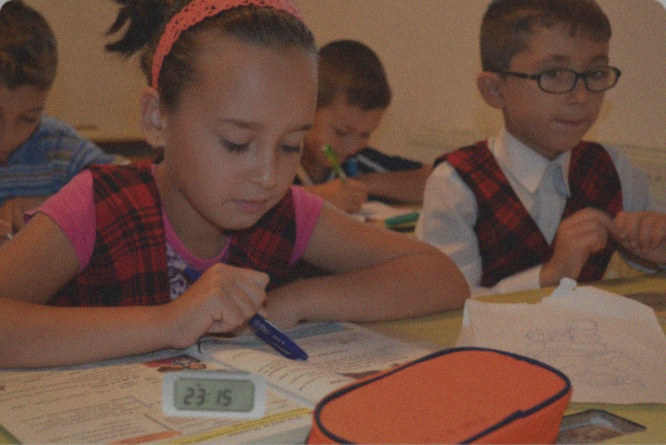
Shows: 23:15
